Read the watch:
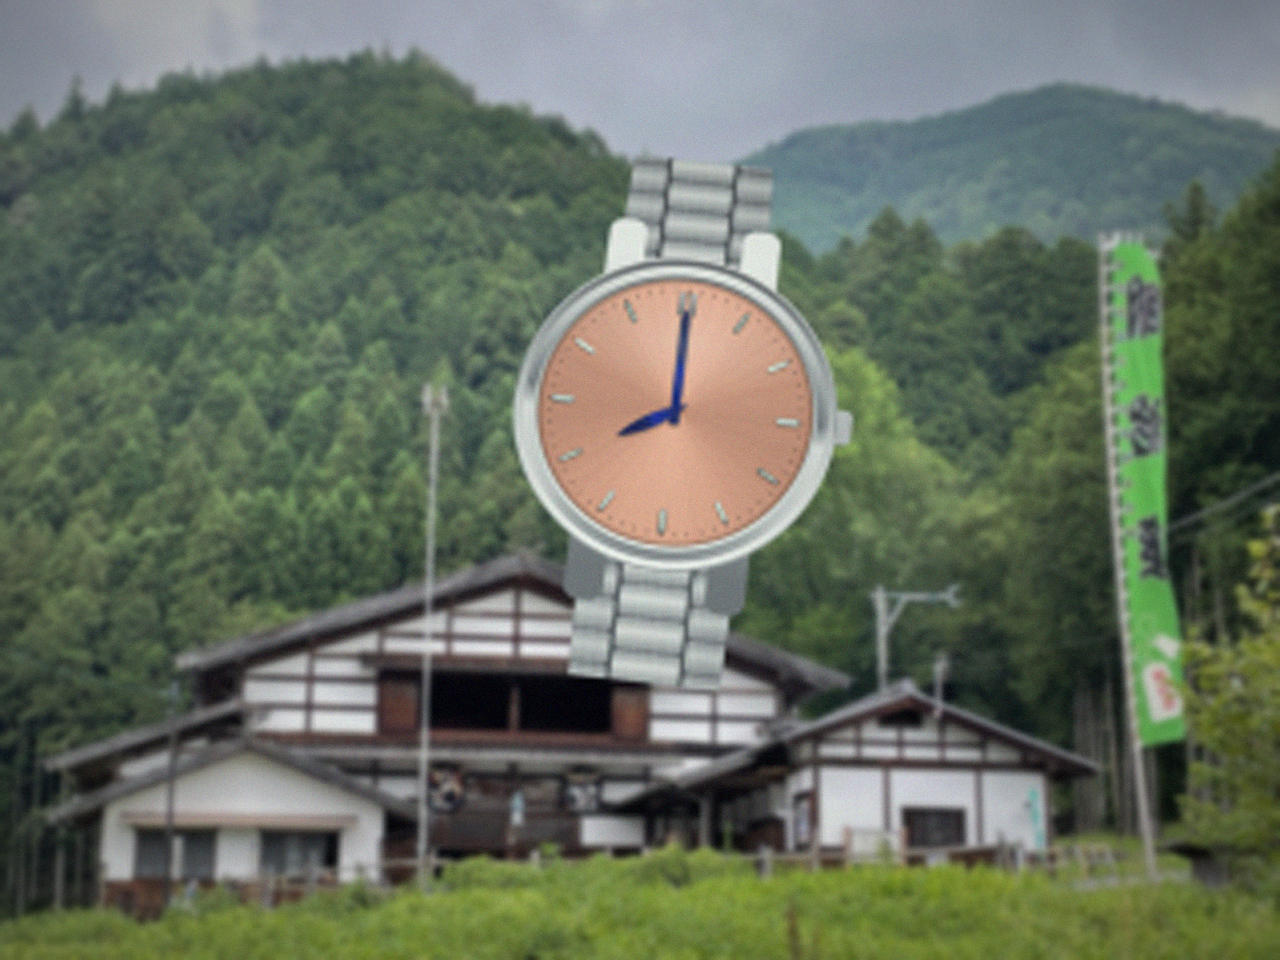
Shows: 8:00
